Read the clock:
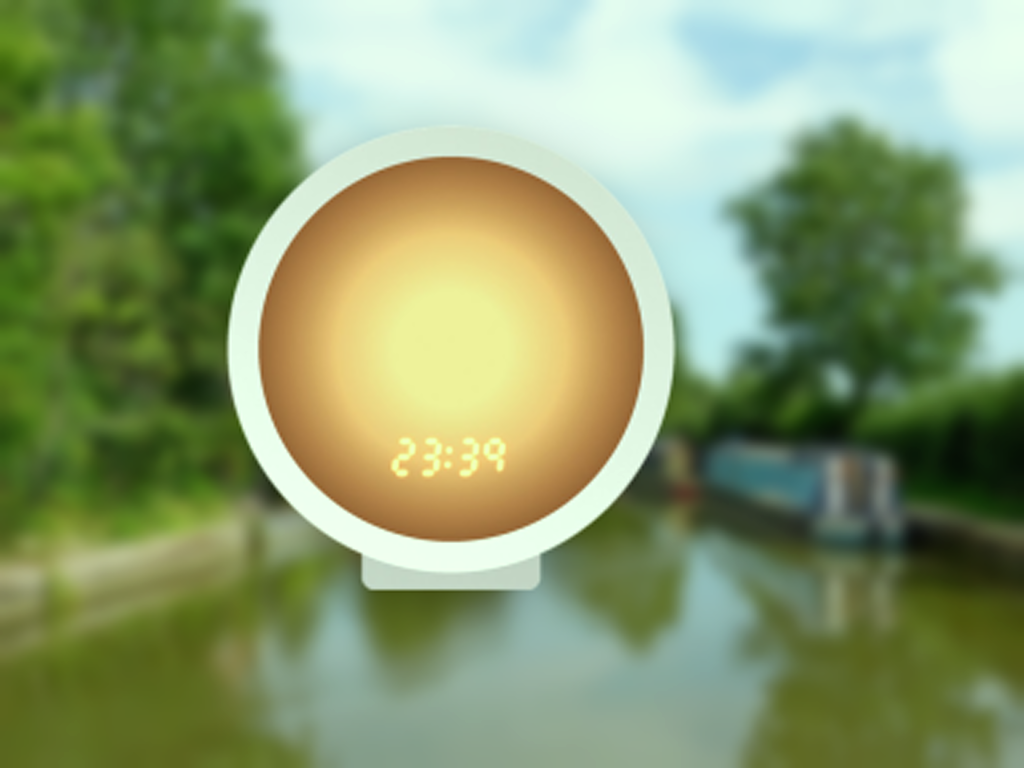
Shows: 23:39
